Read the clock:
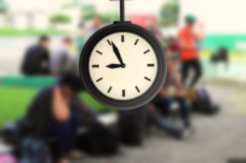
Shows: 8:56
